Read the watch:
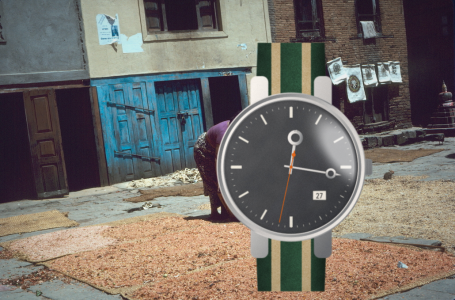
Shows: 12:16:32
